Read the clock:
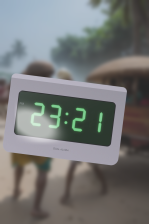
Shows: 23:21
